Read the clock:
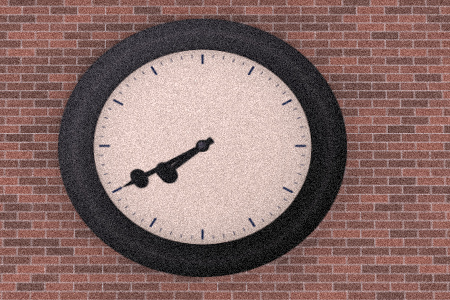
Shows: 7:40
